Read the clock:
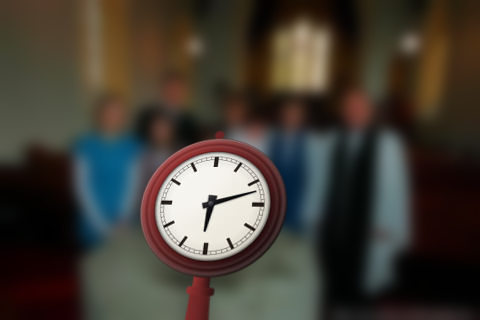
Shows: 6:12
